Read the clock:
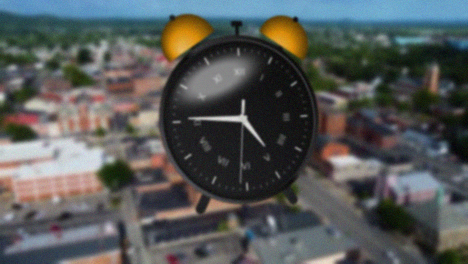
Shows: 4:45:31
